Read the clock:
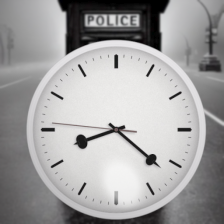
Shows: 8:21:46
